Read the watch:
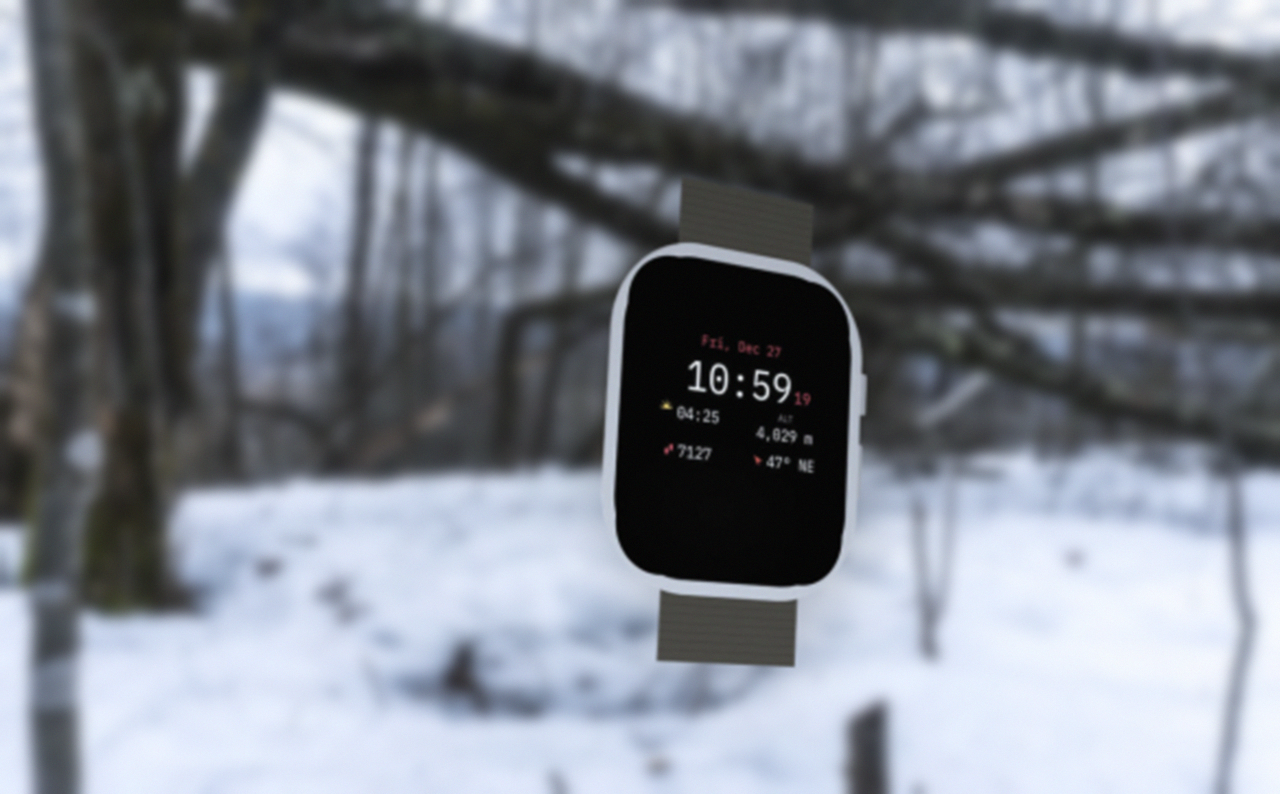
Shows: 10:59
